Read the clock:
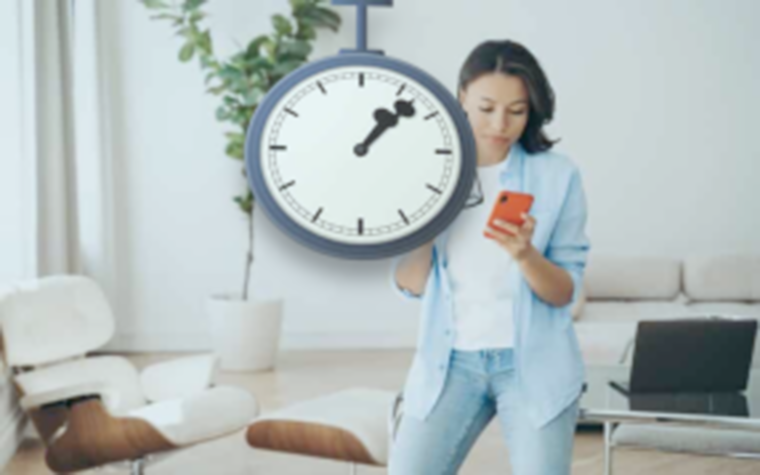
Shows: 1:07
